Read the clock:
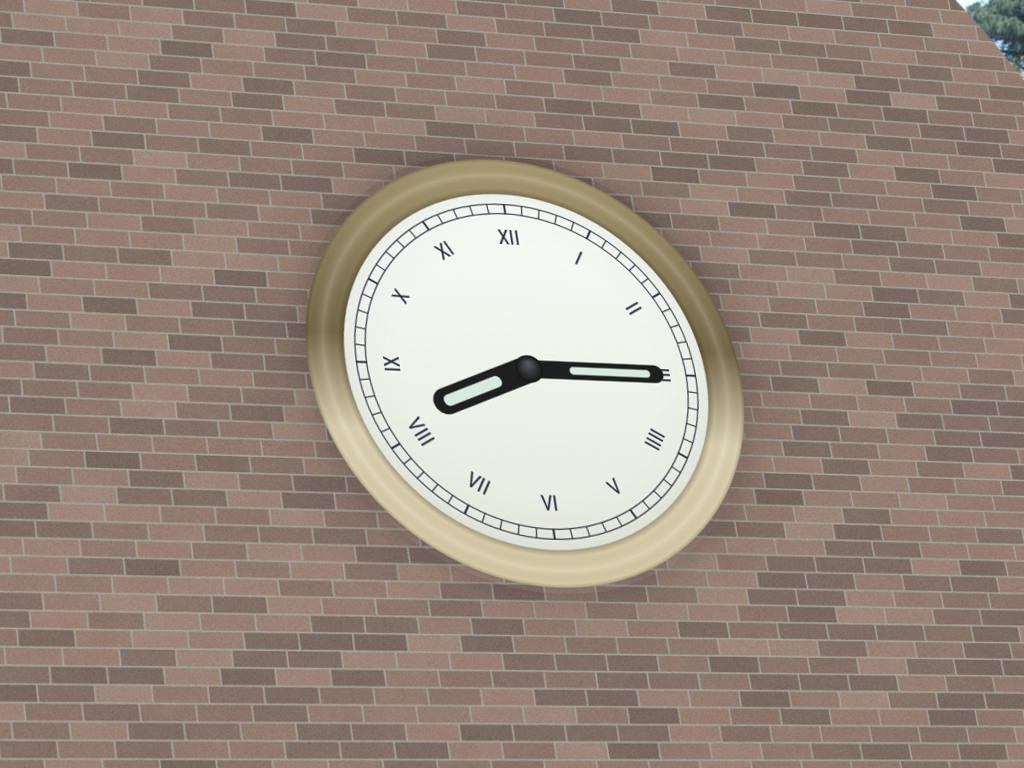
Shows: 8:15
